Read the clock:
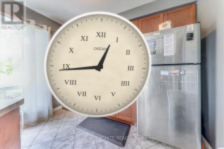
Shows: 12:44
